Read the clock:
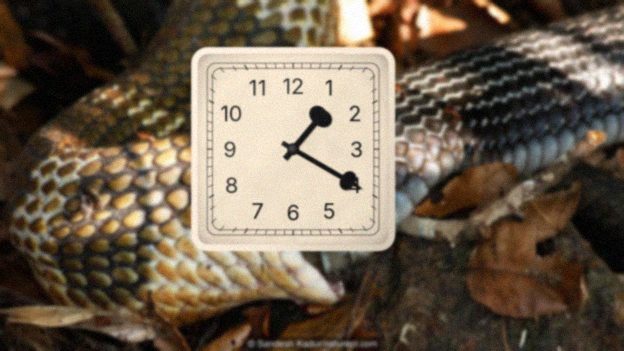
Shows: 1:20
